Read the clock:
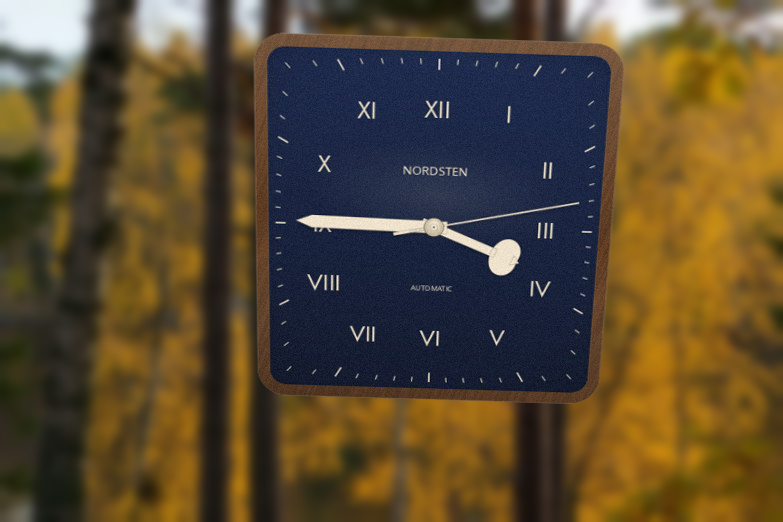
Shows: 3:45:13
